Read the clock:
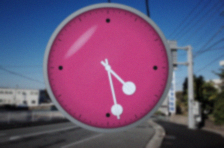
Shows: 4:28
